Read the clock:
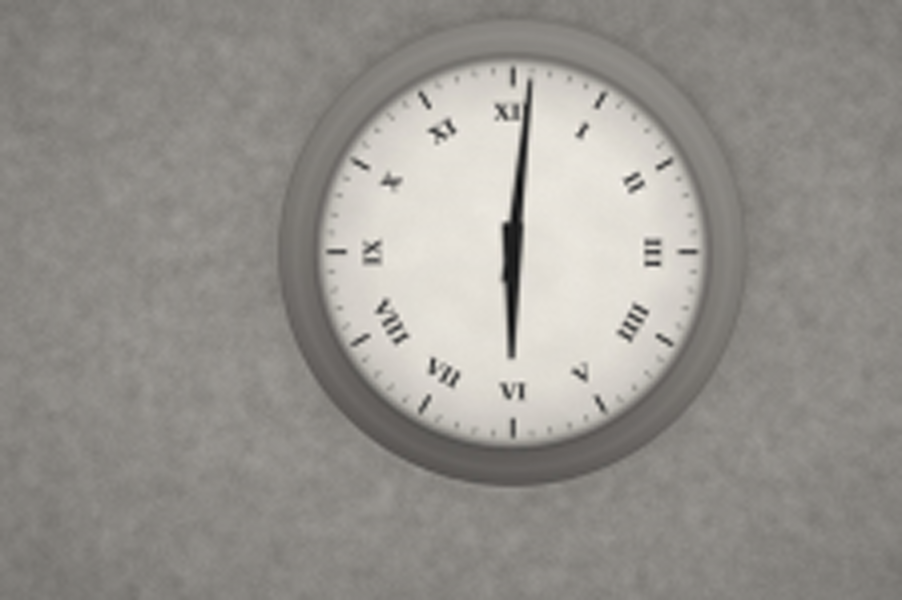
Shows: 6:01
